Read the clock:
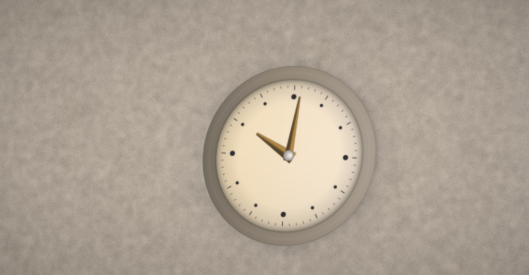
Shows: 10:01
